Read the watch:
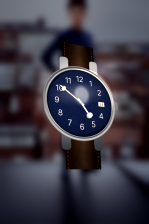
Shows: 4:51
